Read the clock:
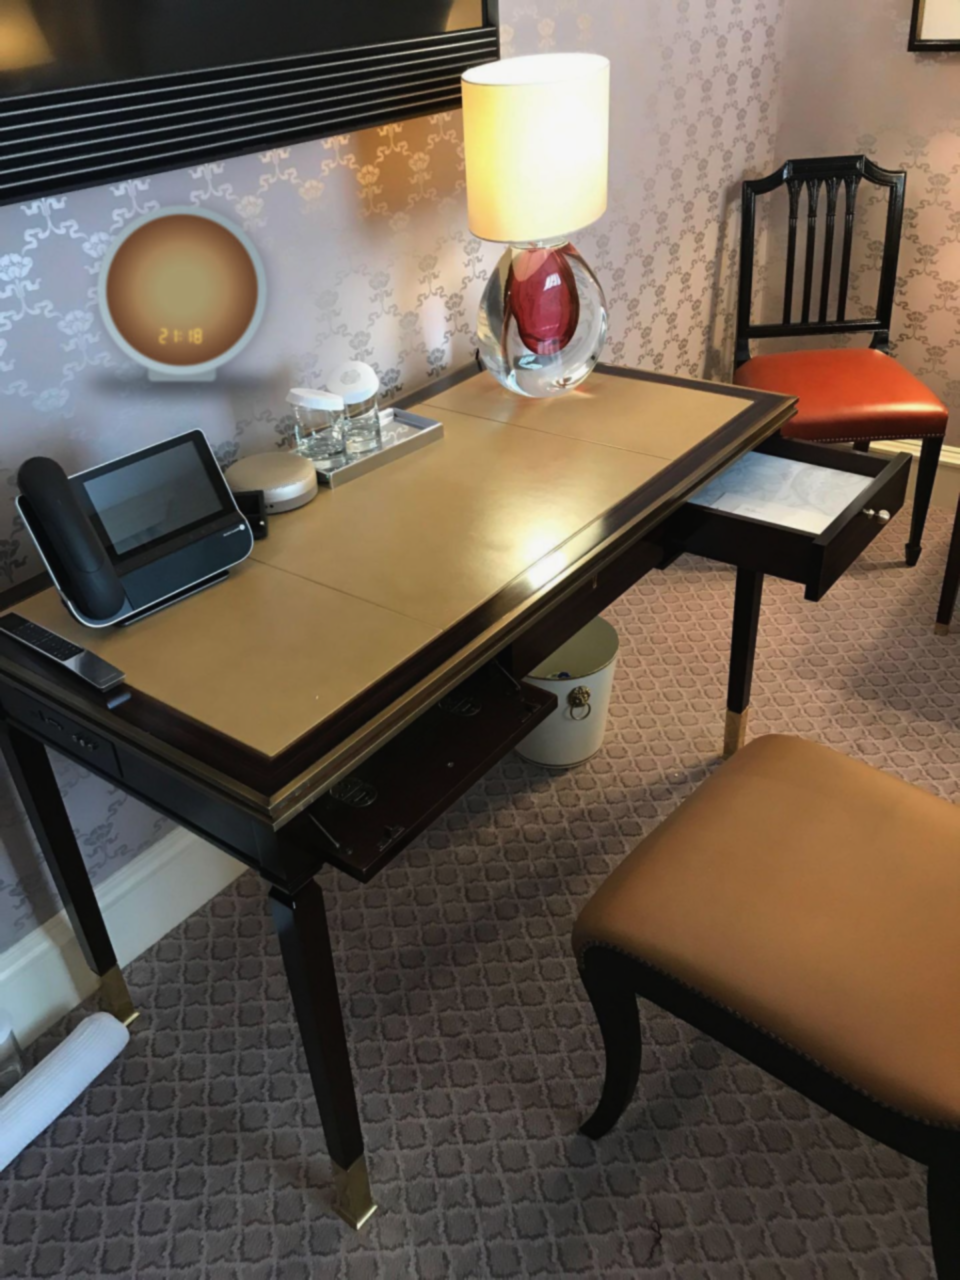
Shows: 21:18
